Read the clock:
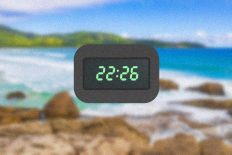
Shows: 22:26
